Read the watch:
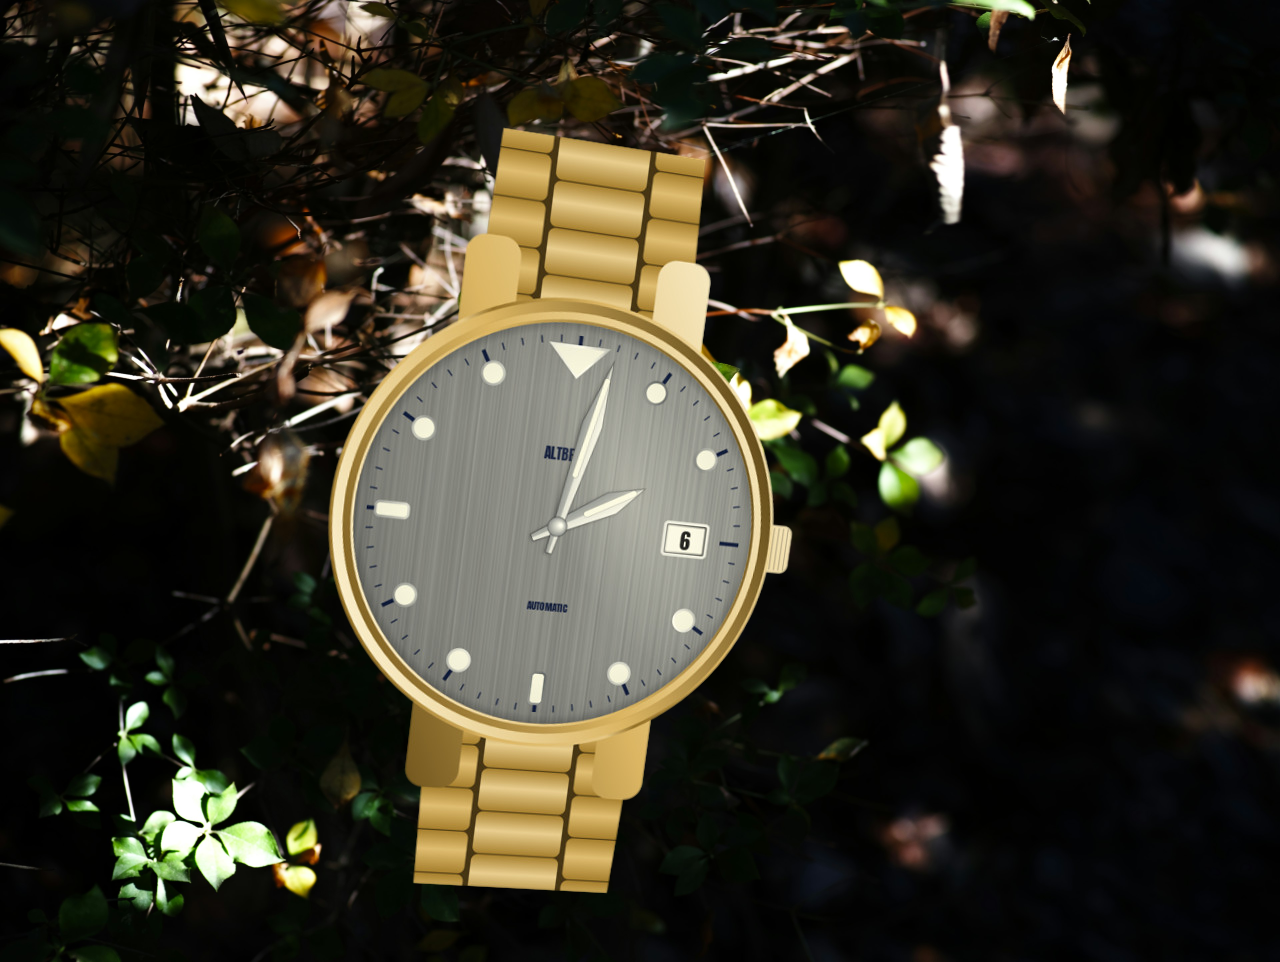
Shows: 2:02
